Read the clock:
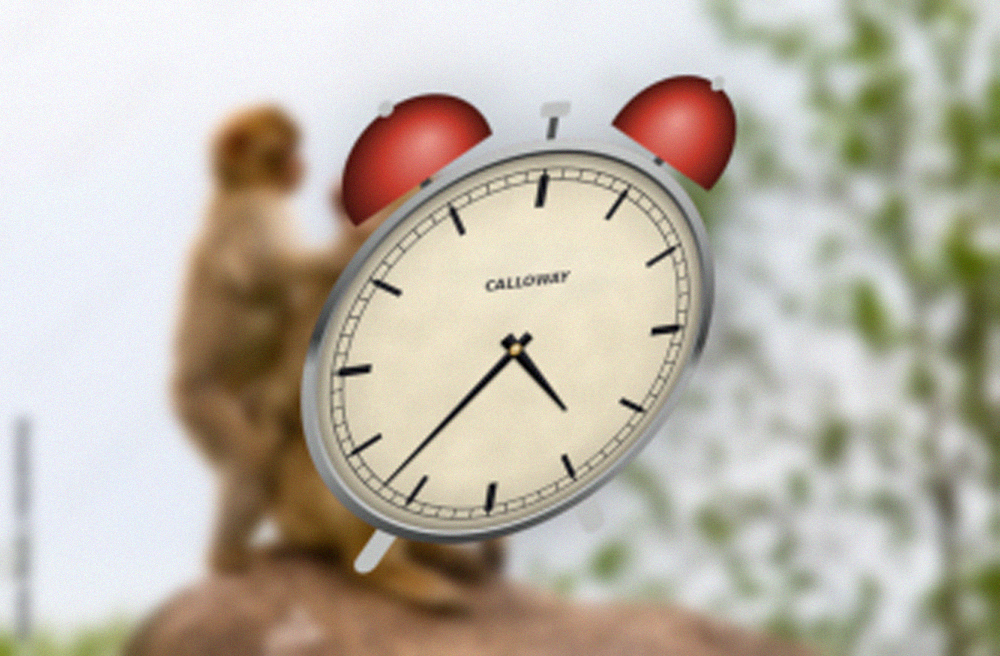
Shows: 4:37
